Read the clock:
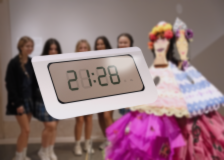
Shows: 21:28
